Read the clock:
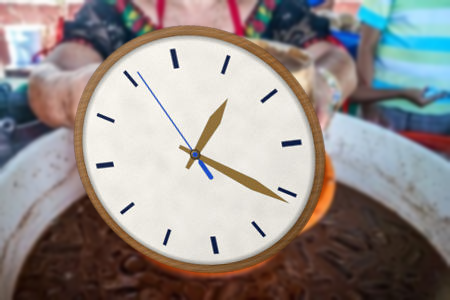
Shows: 1:20:56
